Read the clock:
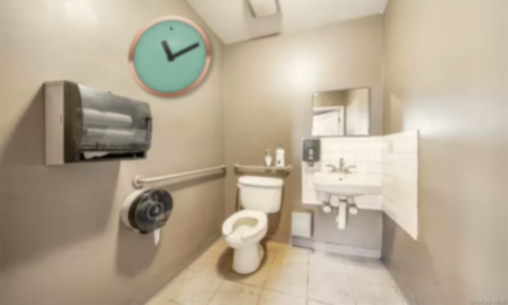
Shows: 11:11
